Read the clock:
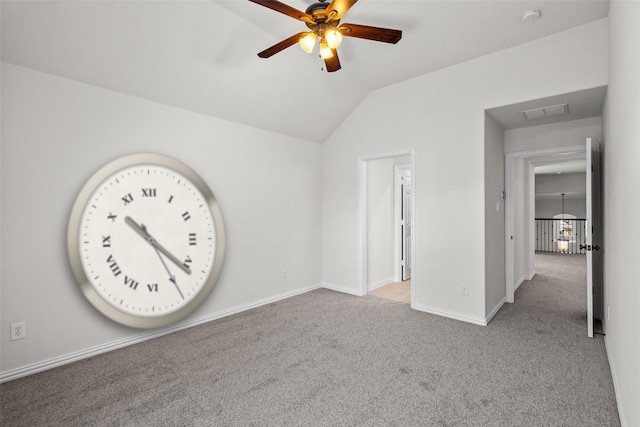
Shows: 10:21:25
